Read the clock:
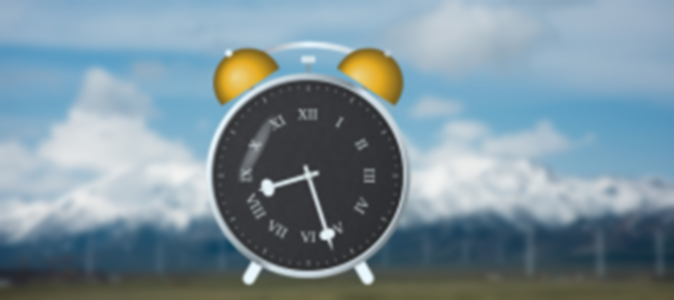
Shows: 8:27
